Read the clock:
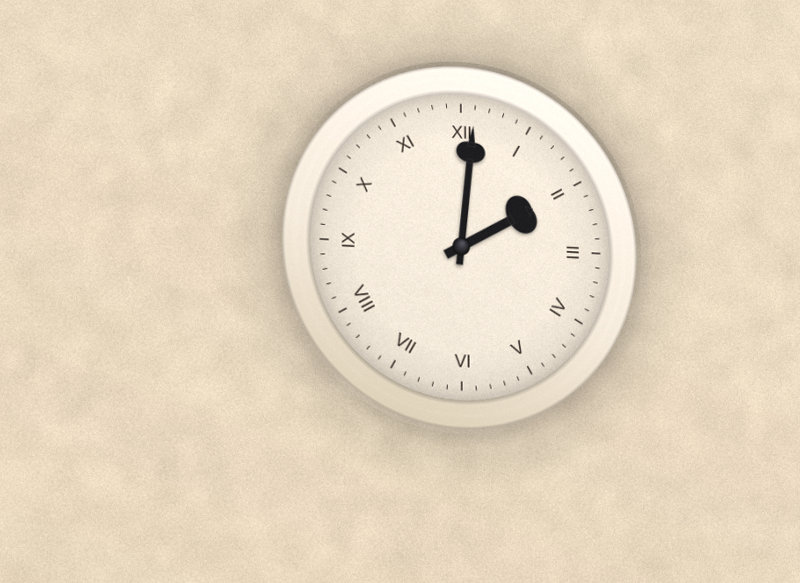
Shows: 2:01
